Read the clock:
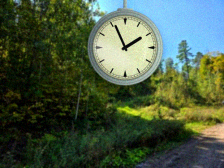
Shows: 1:56
